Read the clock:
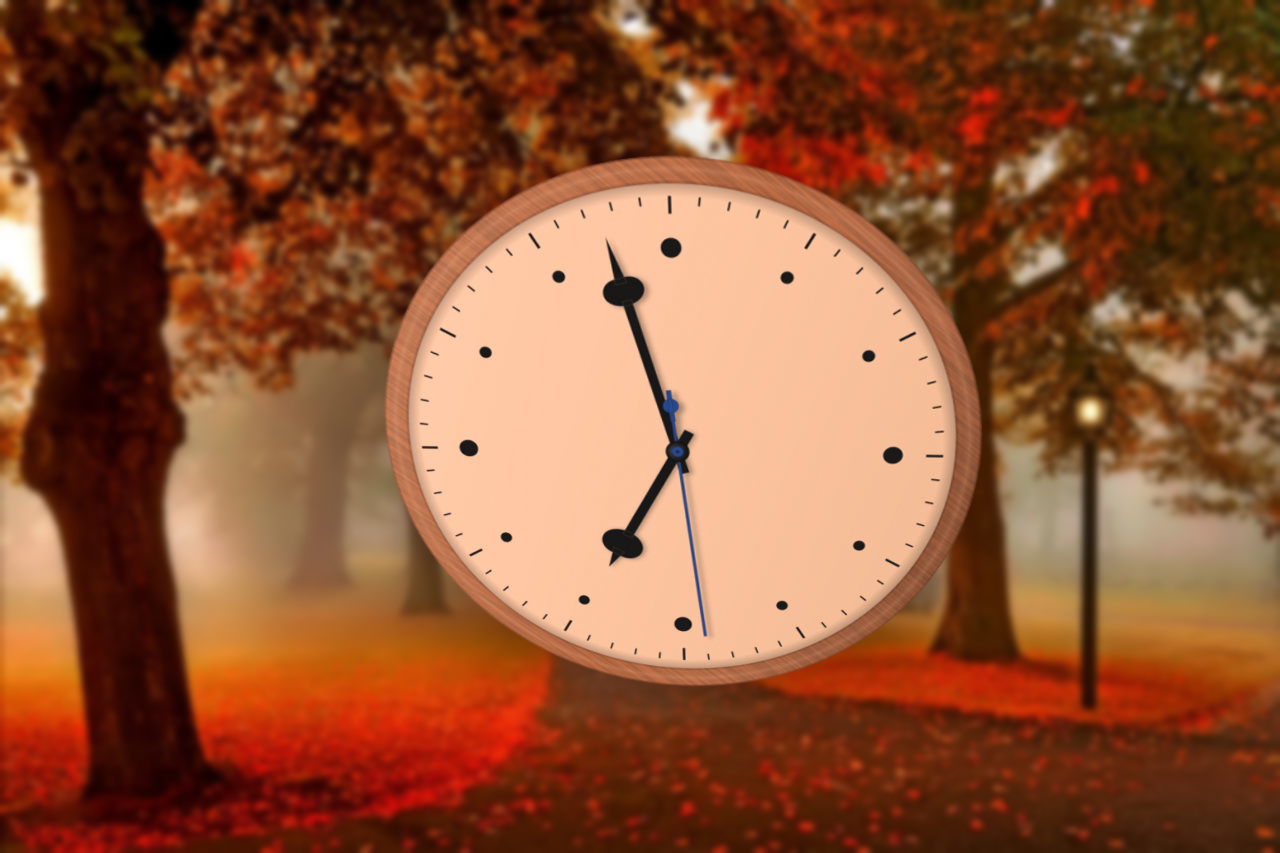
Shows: 6:57:29
